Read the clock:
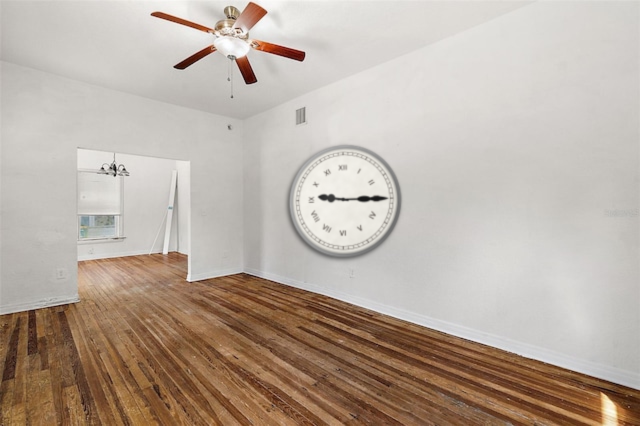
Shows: 9:15
